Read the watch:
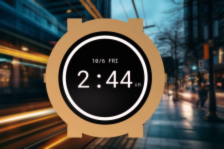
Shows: 2:44
